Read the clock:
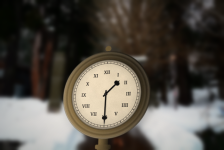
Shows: 1:30
